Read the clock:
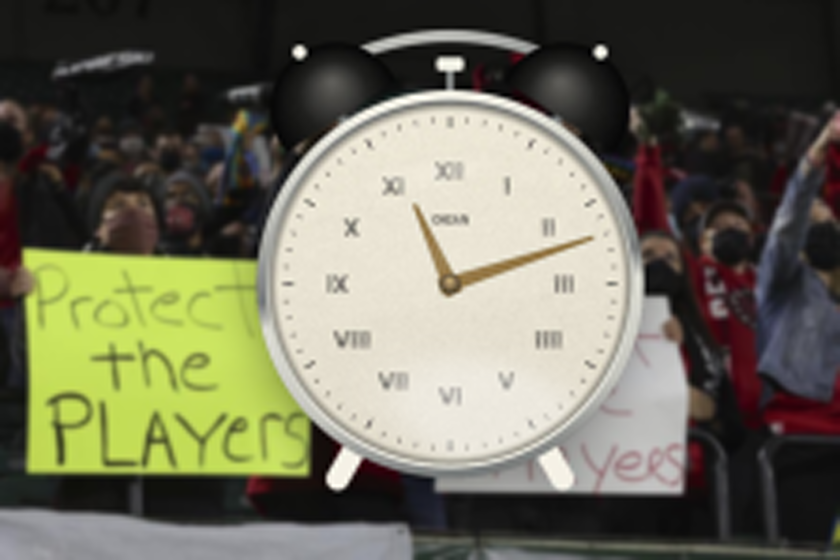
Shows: 11:12
